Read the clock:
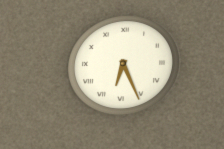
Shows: 6:26
